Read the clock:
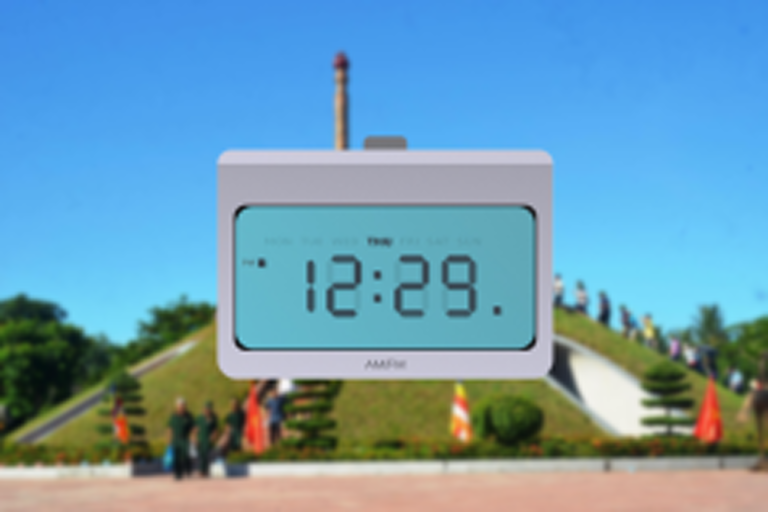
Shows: 12:29
